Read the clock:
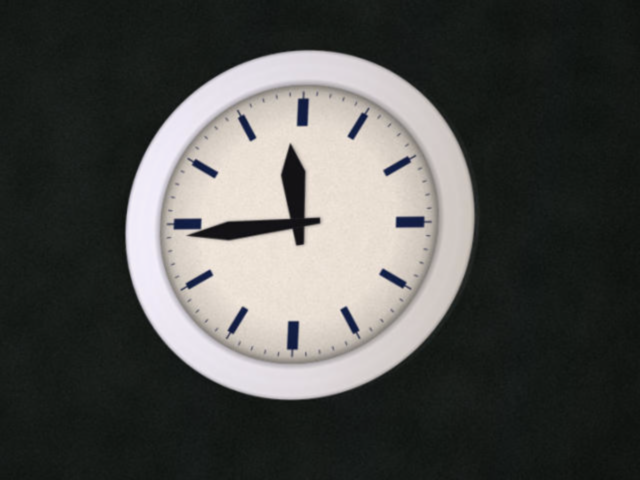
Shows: 11:44
